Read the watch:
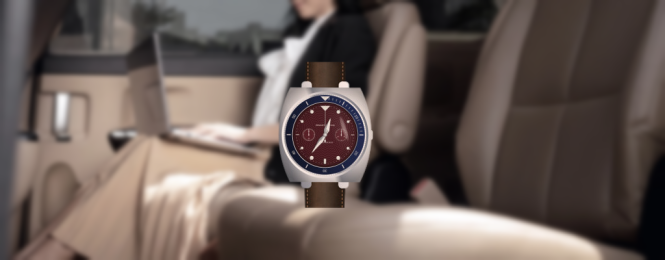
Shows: 12:36
